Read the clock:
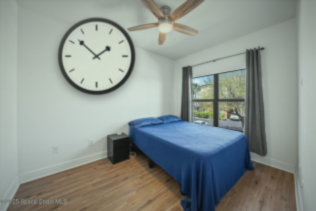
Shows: 1:52
